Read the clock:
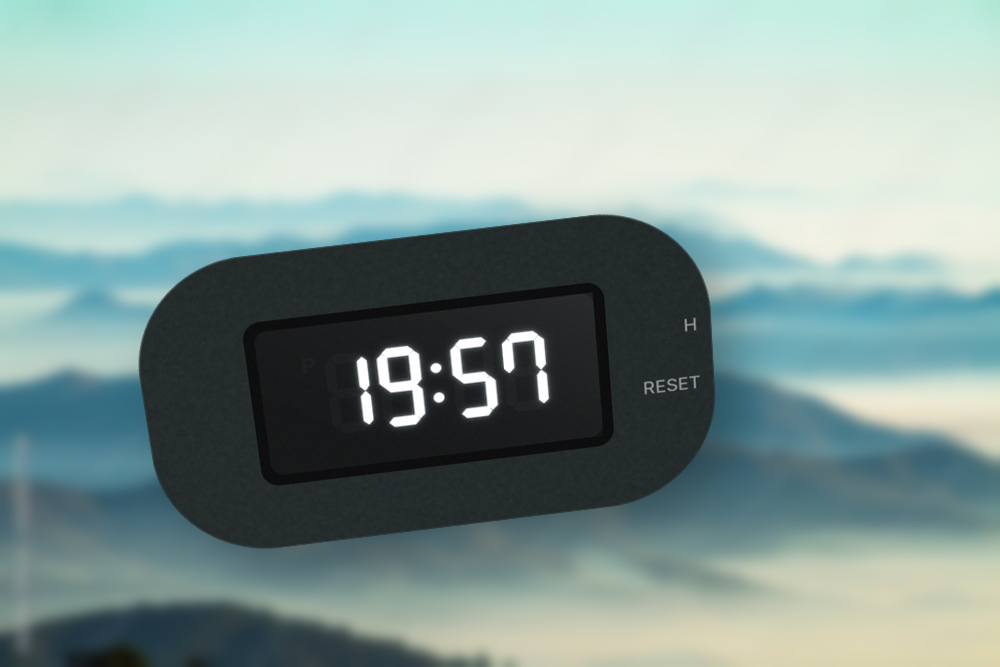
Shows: 19:57
